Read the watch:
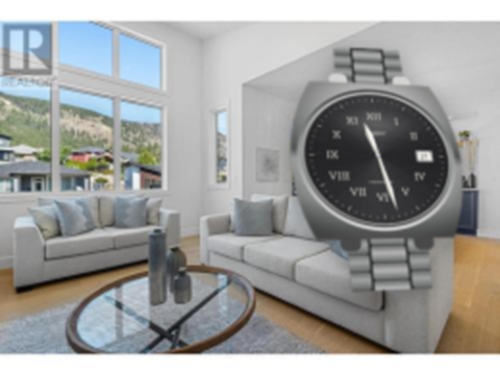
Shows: 11:28
